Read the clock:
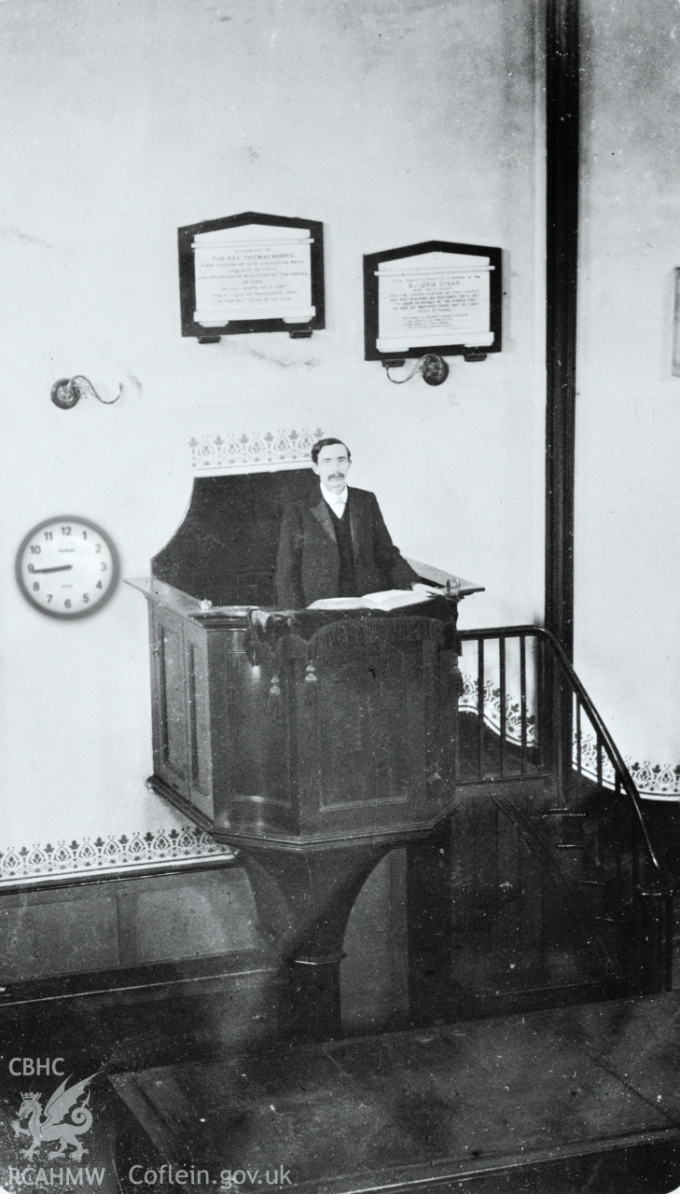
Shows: 8:44
